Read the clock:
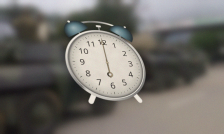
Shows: 6:00
